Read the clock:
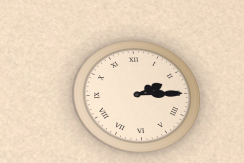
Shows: 2:15
